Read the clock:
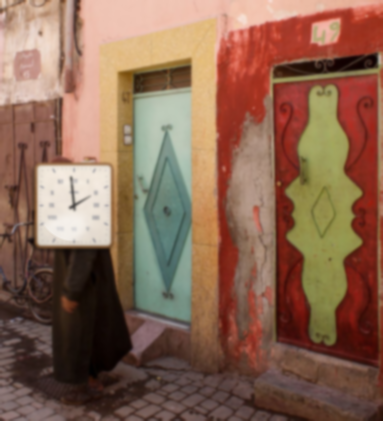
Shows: 1:59
